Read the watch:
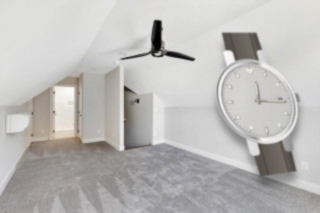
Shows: 12:16
